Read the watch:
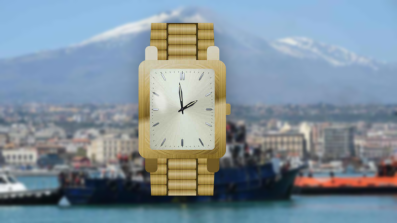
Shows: 1:59
